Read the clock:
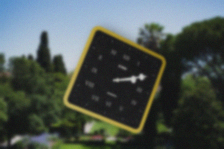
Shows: 2:10
